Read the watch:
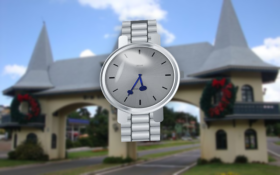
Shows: 5:35
